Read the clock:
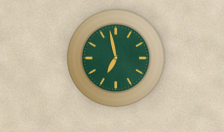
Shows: 6:58
